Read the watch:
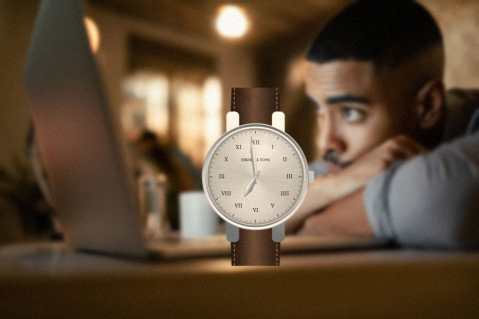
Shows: 6:59
